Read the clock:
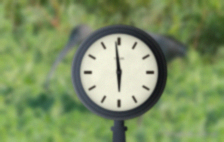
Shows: 5:59
